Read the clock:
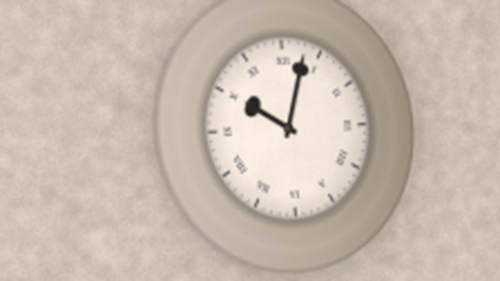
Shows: 10:03
